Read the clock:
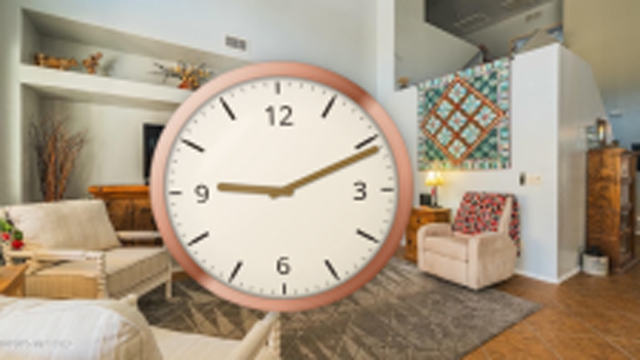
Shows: 9:11
